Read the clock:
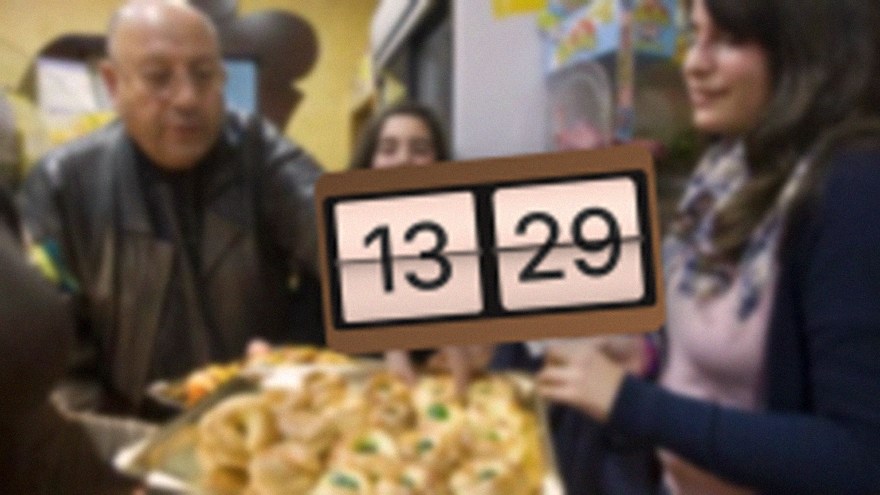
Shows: 13:29
